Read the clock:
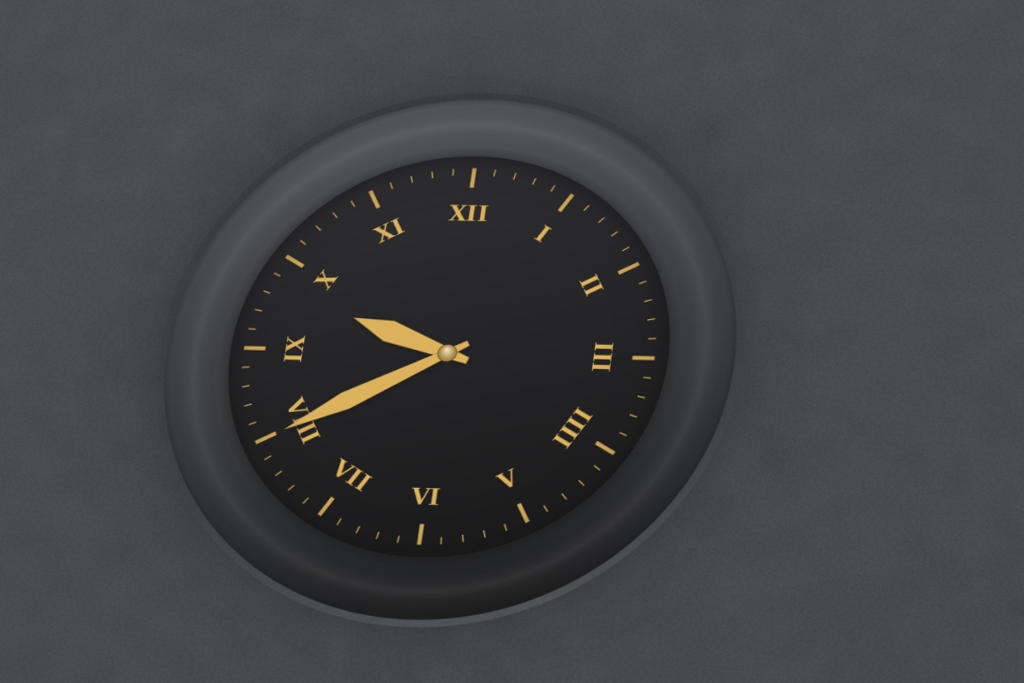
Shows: 9:40
